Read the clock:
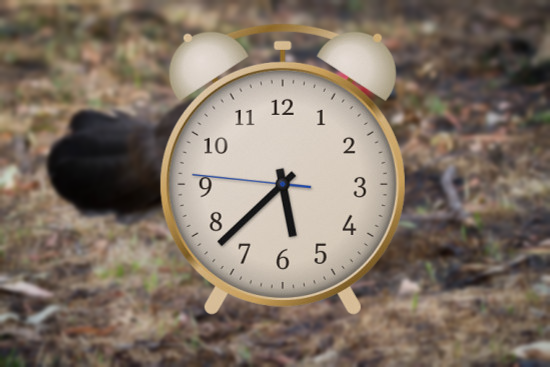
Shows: 5:37:46
